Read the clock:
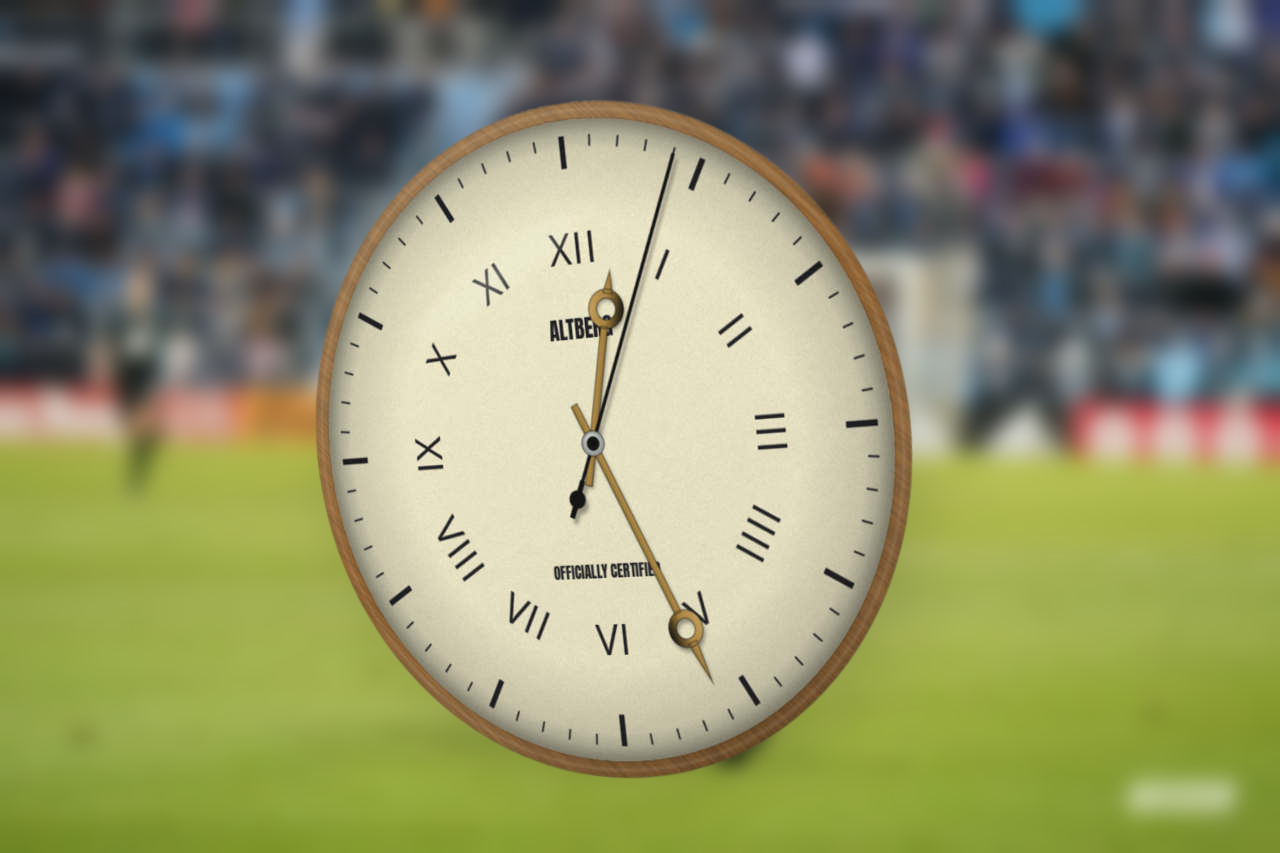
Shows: 12:26:04
